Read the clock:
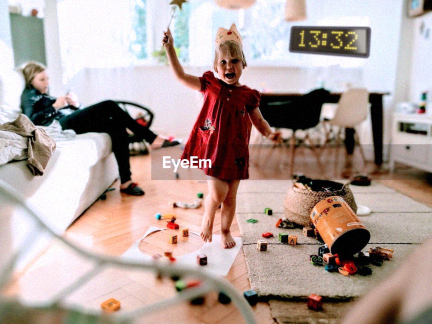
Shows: 13:32
